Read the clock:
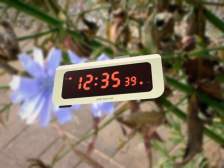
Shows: 12:35:39
